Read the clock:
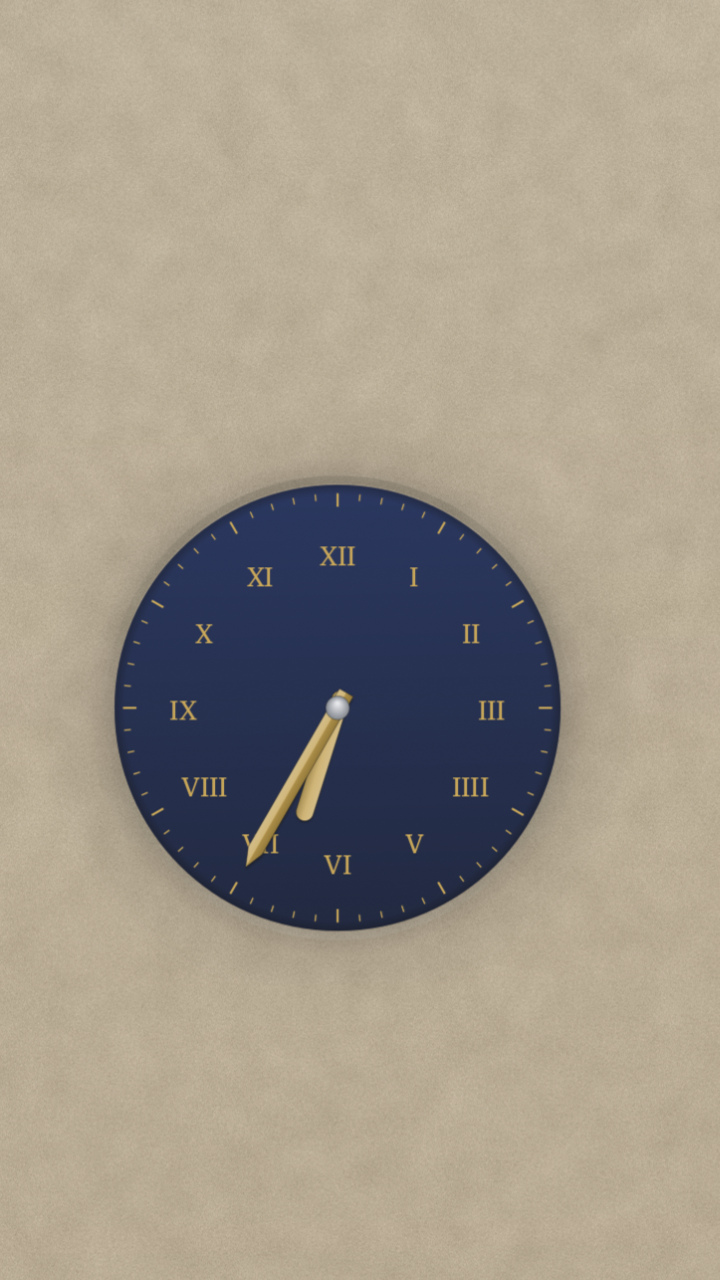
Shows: 6:35
